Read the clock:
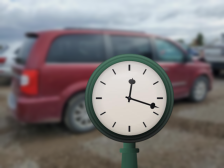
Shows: 12:18
